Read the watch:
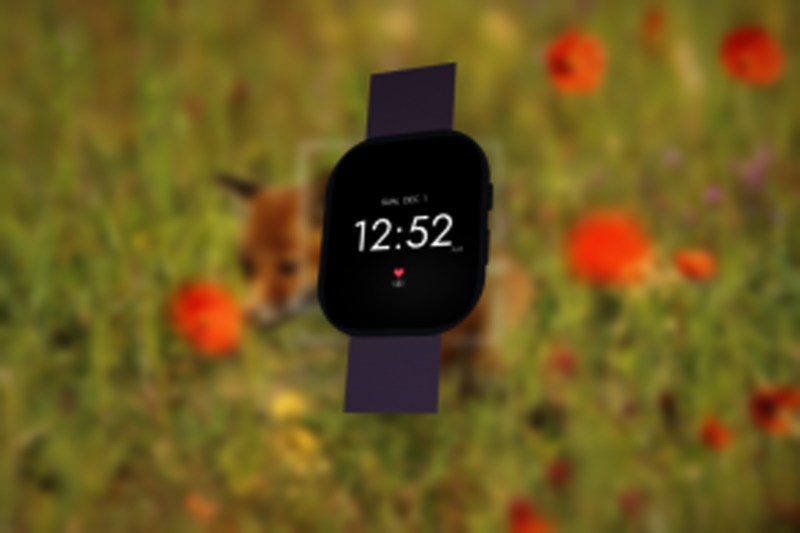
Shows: 12:52
